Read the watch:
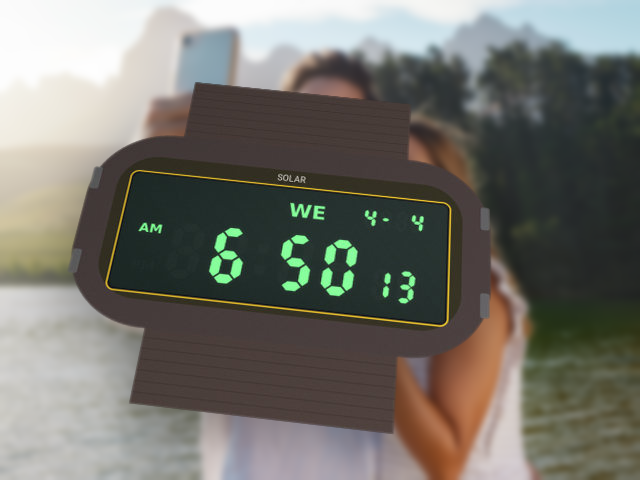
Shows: 6:50:13
